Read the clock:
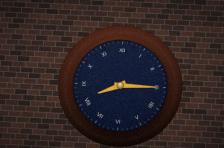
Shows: 8:15
